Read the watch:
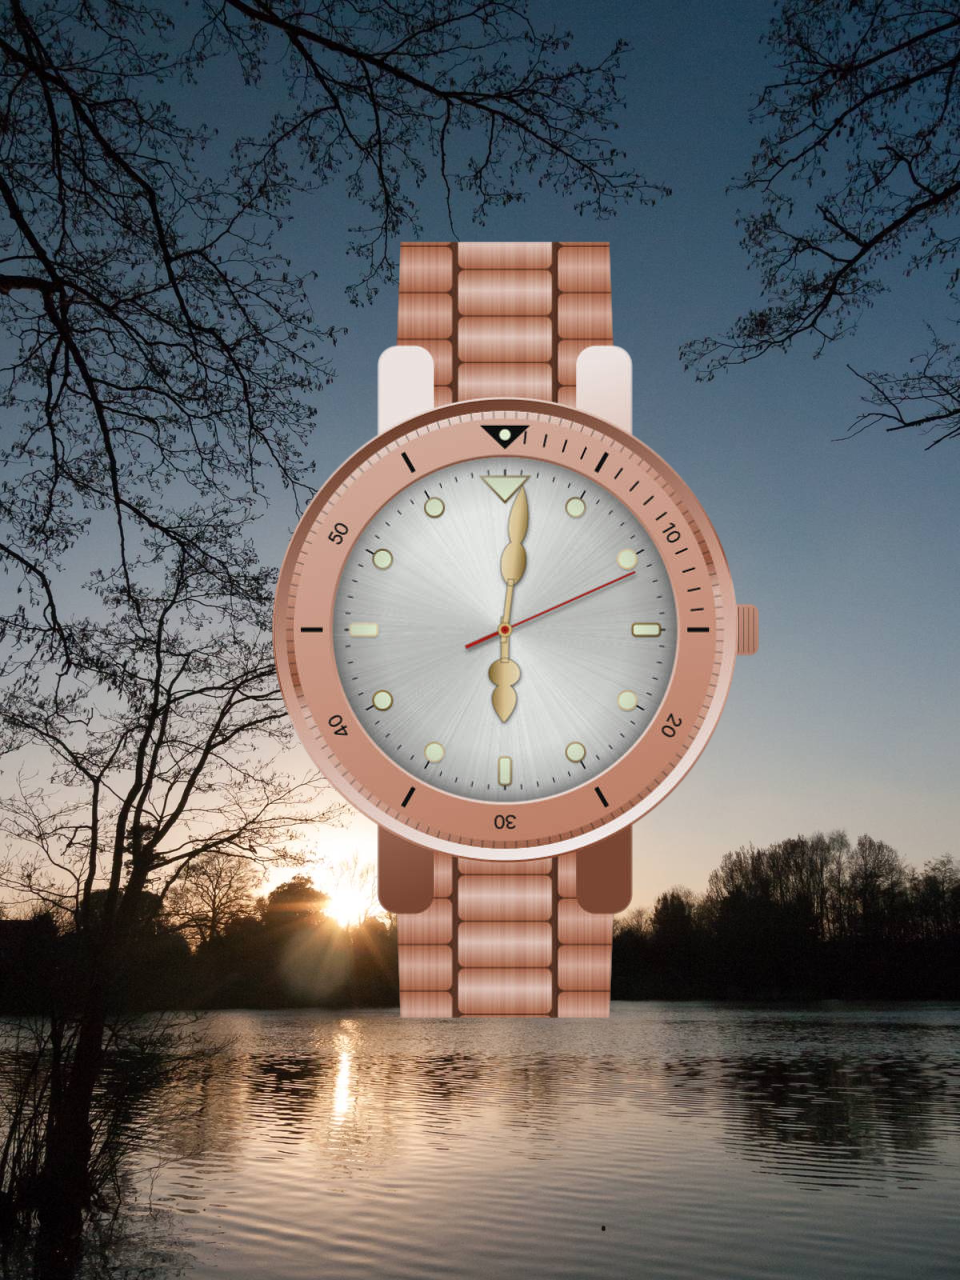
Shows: 6:01:11
